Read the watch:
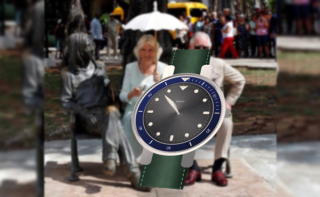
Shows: 10:53
